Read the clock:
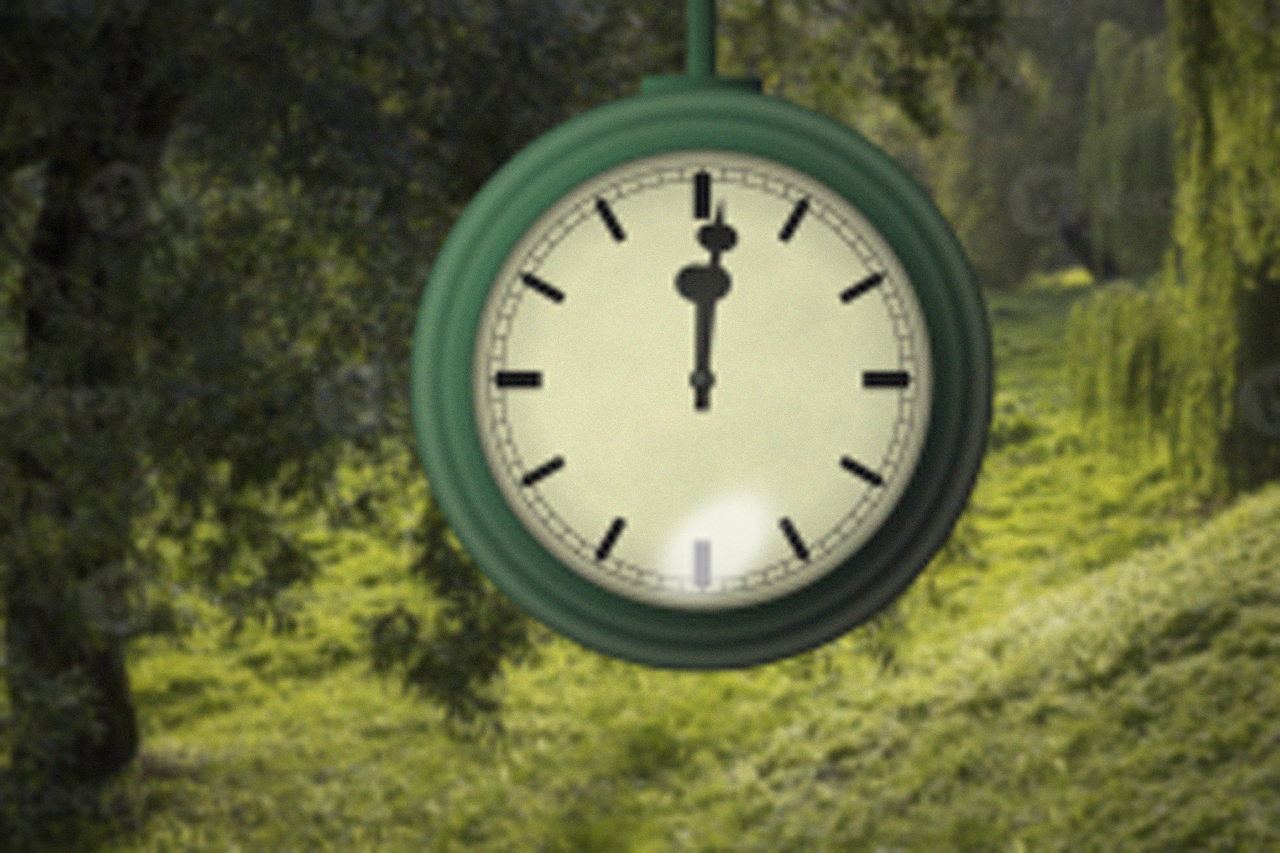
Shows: 12:01
